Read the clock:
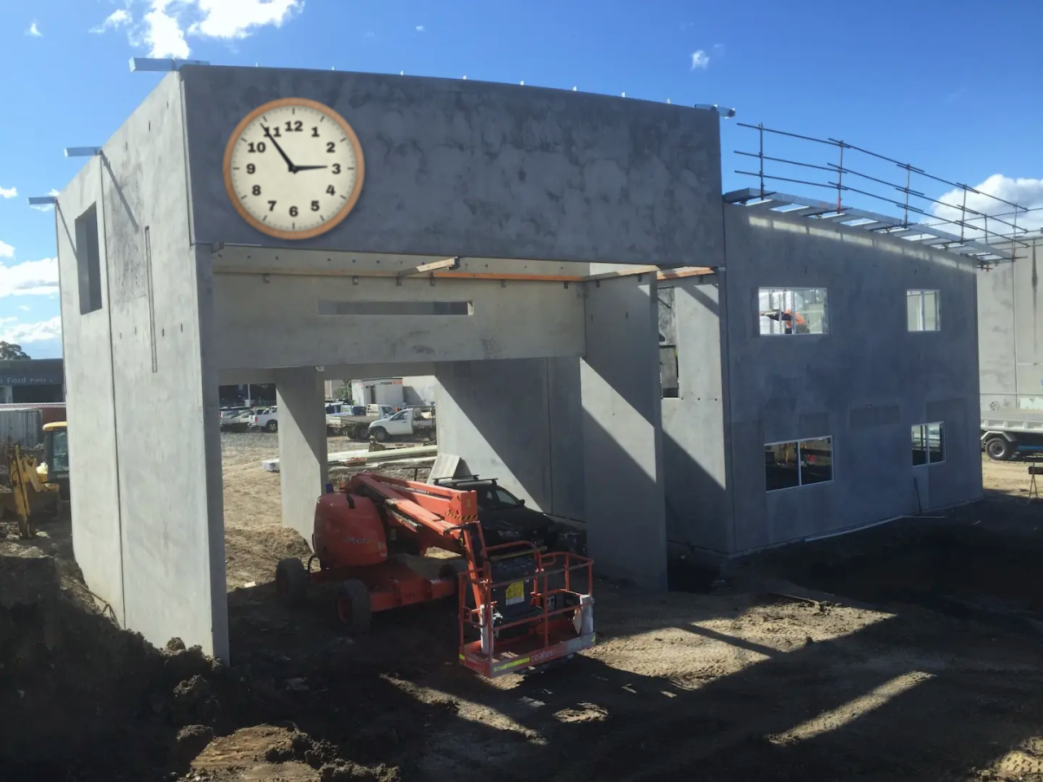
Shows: 2:54
